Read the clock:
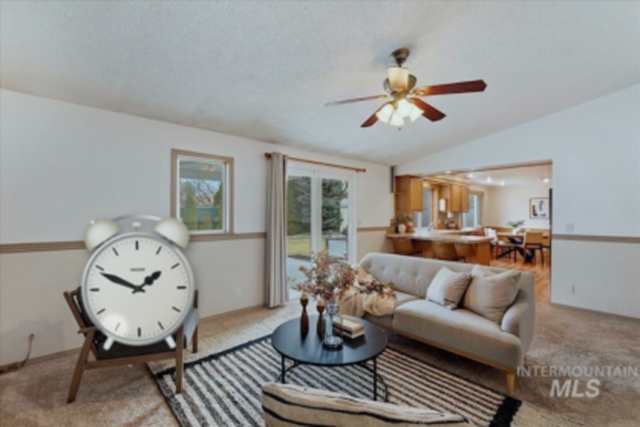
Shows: 1:49
